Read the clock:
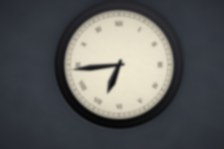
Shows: 6:44
